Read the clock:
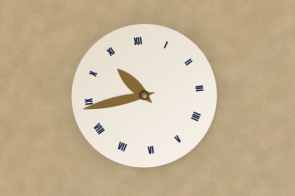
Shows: 10:44
